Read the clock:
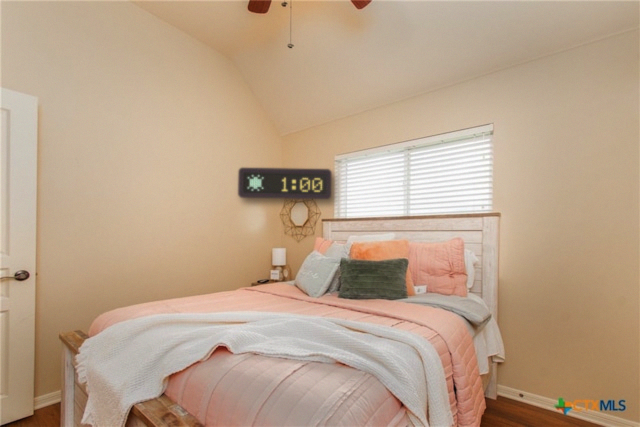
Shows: 1:00
